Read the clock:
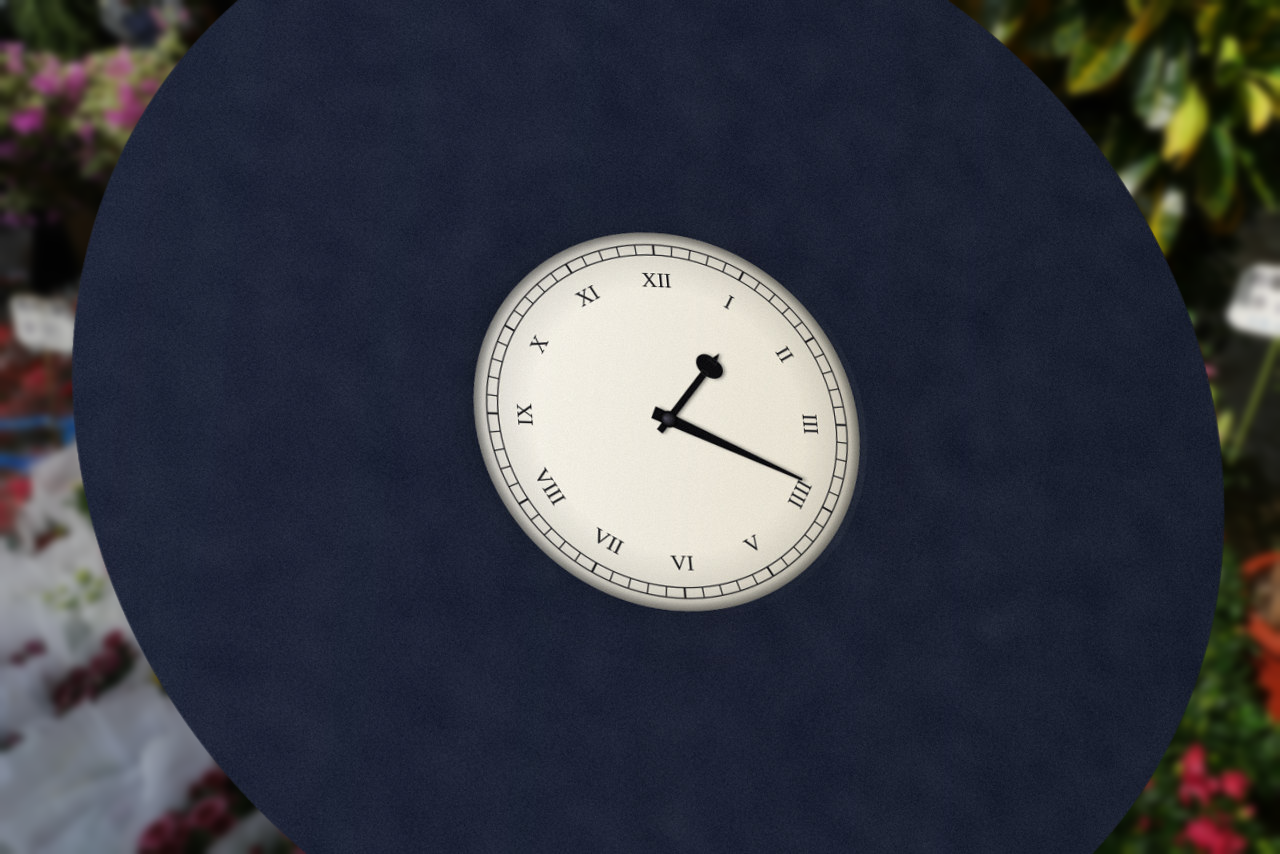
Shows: 1:19
